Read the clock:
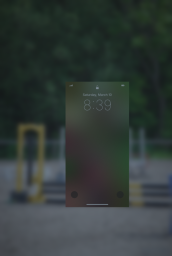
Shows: 8:39
